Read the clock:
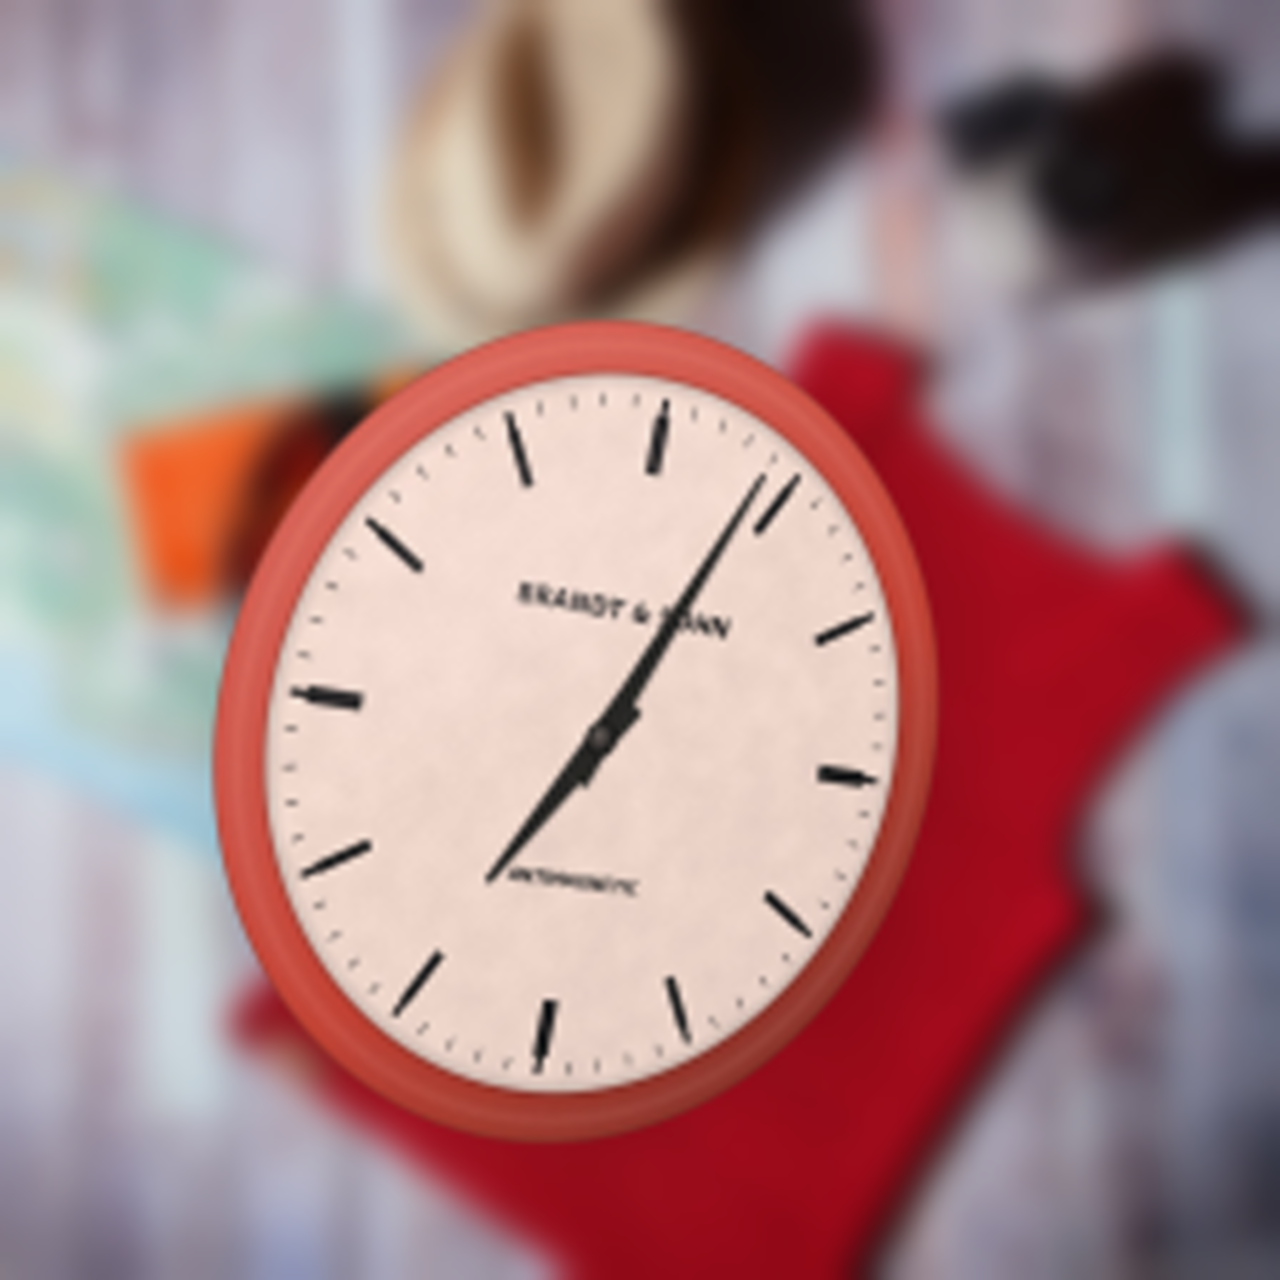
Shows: 7:04
